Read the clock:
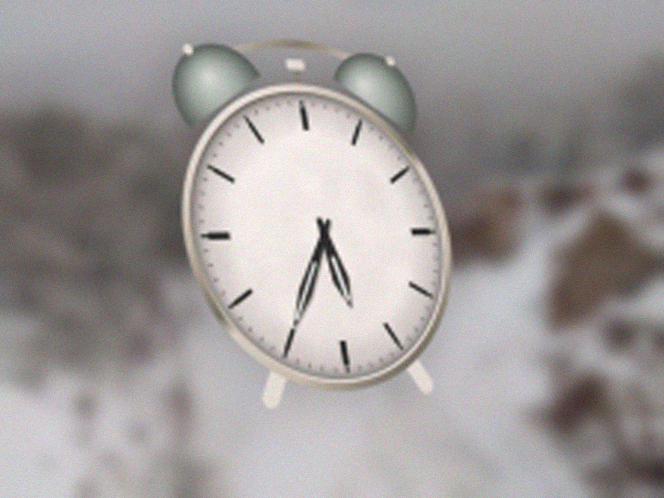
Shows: 5:35
